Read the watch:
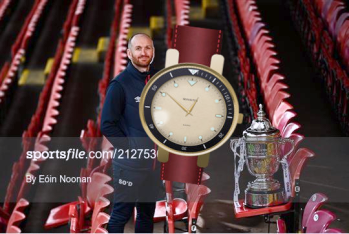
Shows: 12:51
